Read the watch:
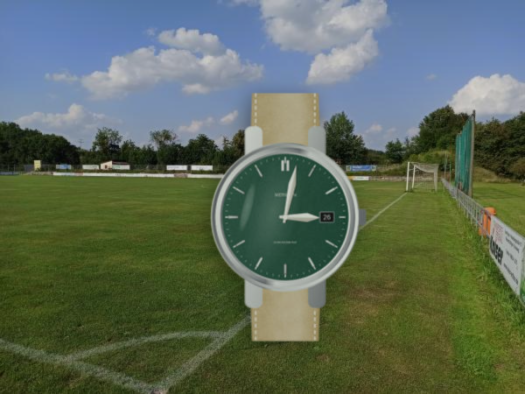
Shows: 3:02
